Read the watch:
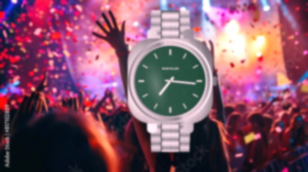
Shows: 7:16
